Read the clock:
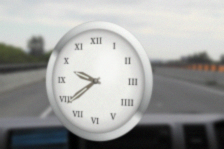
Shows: 9:39
